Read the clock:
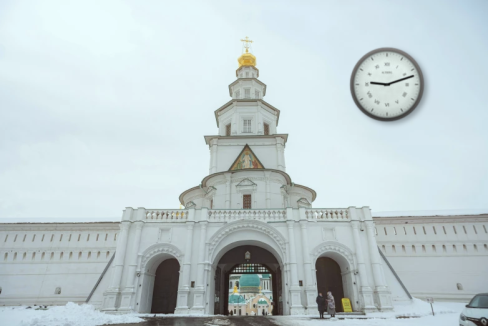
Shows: 9:12
